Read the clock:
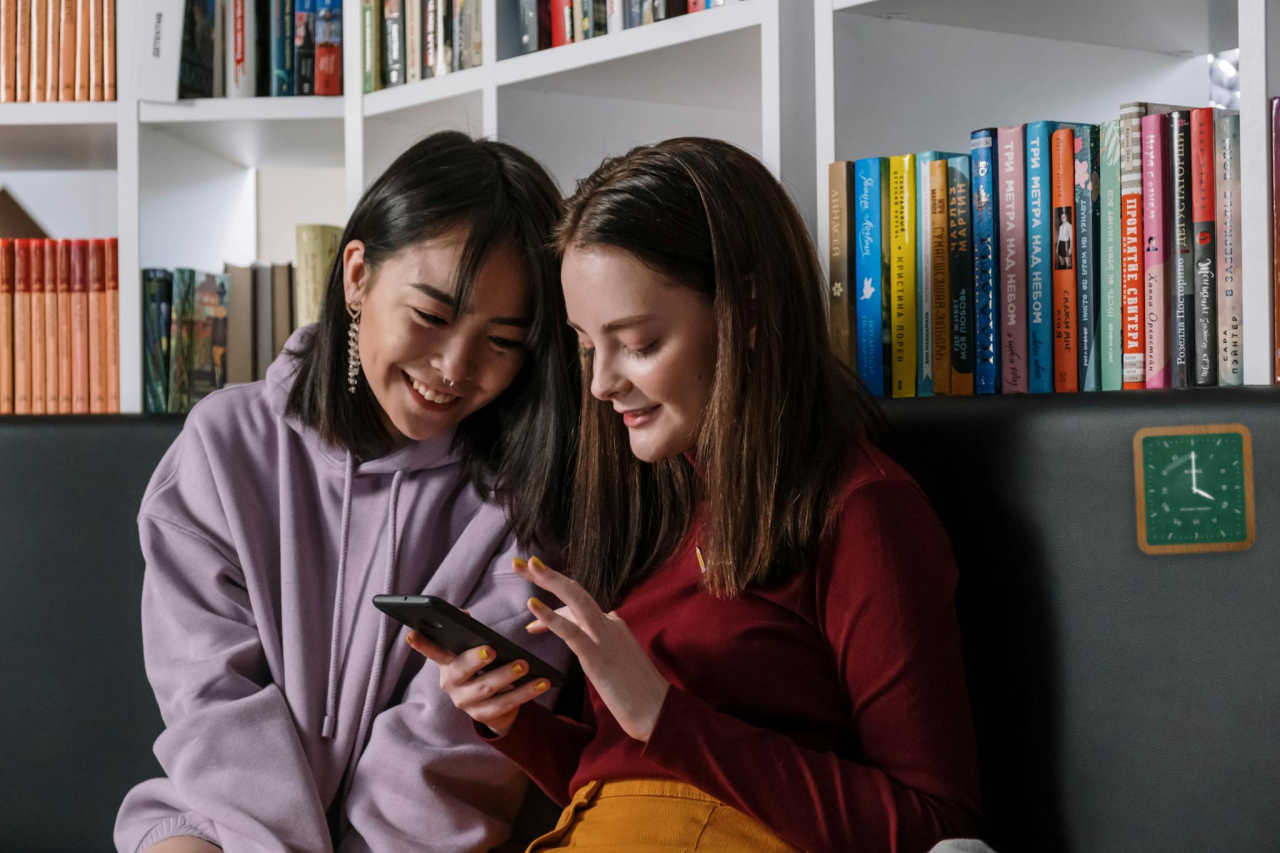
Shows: 4:00
